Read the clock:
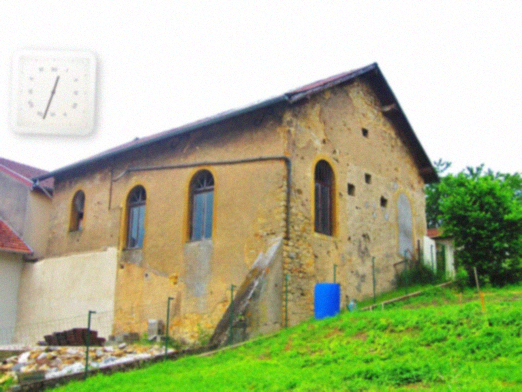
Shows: 12:33
